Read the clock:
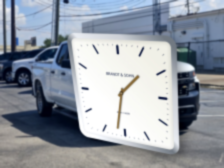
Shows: 1:32
